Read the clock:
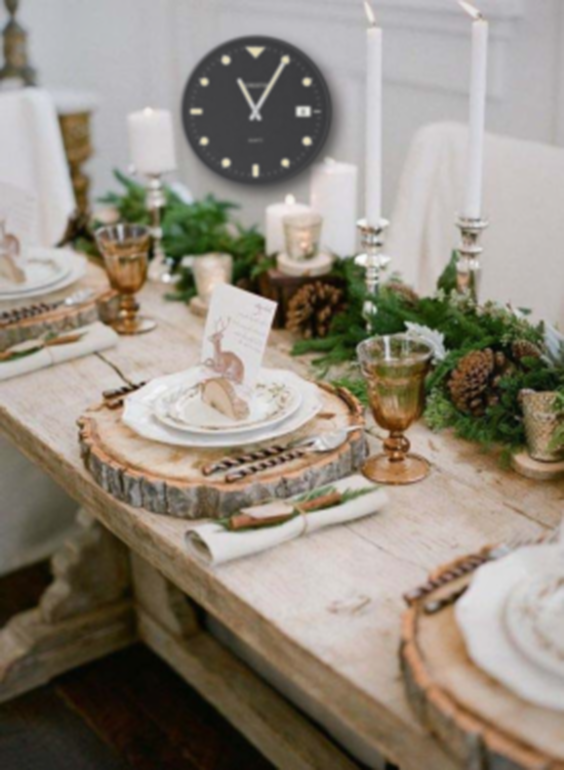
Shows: 11:05
